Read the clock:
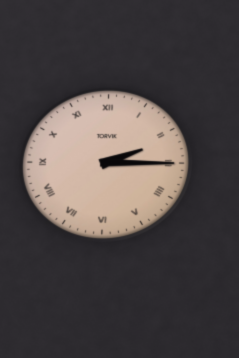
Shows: 2:15
